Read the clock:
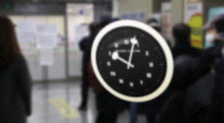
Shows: 10:03
